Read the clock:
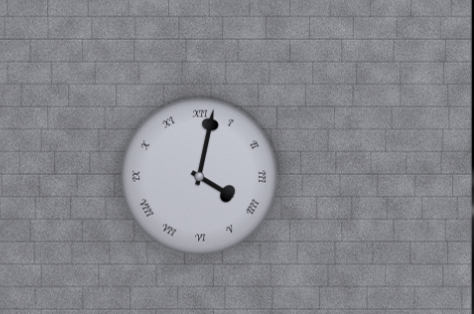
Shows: 4:02
